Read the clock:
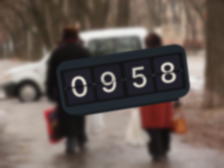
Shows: 9:58
